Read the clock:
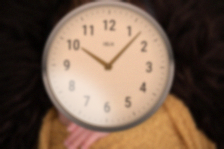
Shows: 10:07
